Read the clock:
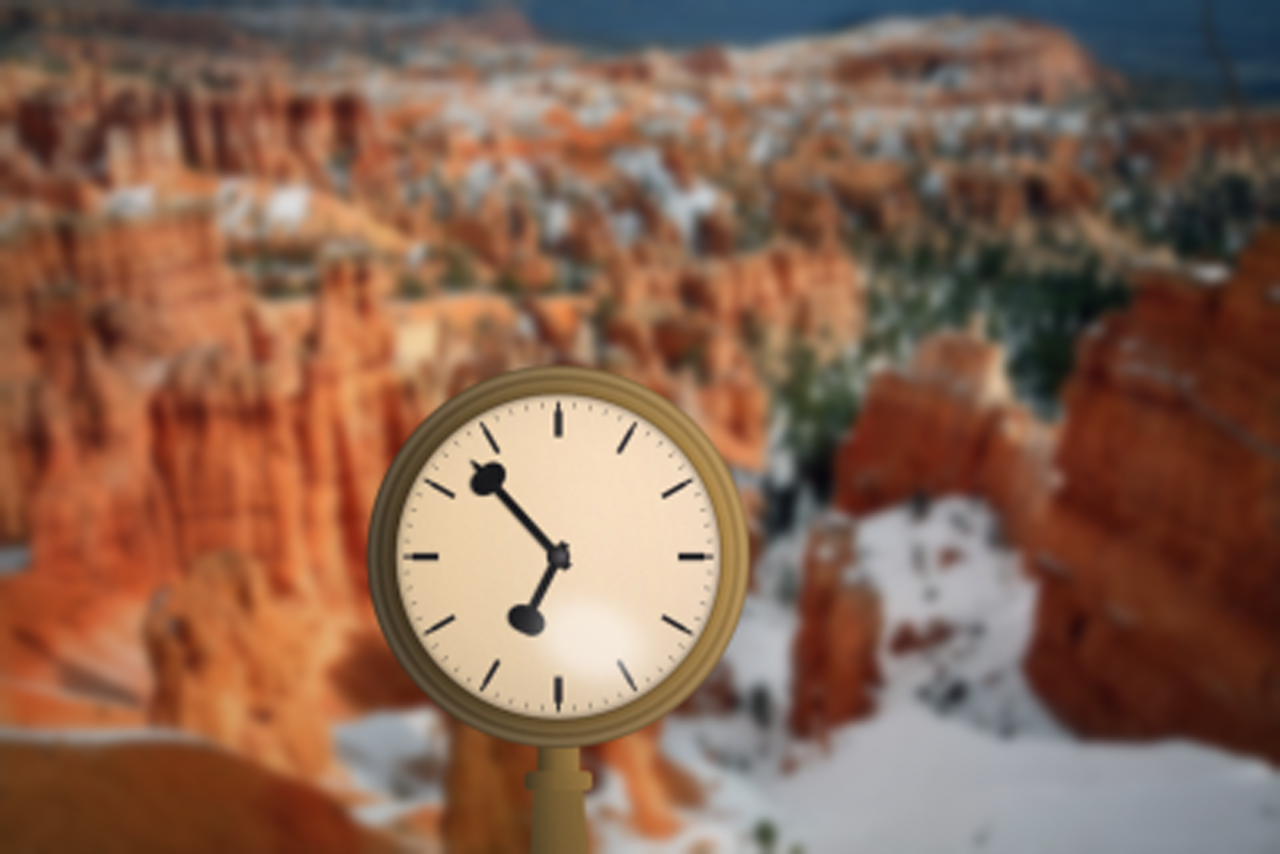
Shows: 6:53
